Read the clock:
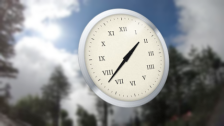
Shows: 1:38
